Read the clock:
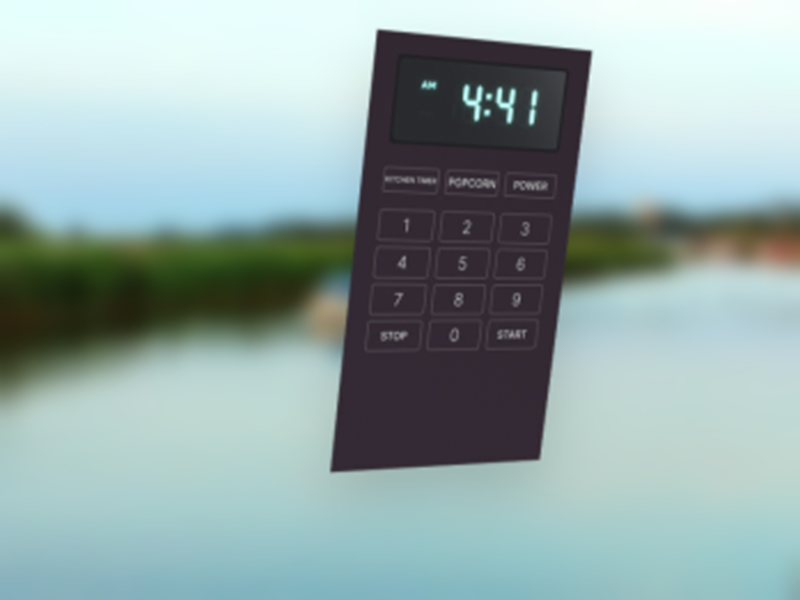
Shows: 4:41
